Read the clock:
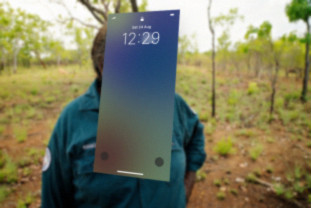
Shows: 12:29
